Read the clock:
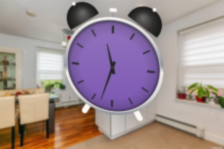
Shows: 11:33
